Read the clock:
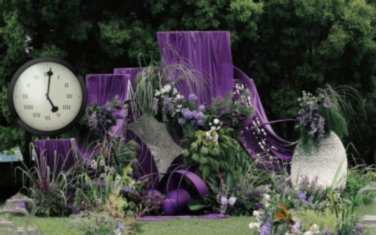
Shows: 5:01
